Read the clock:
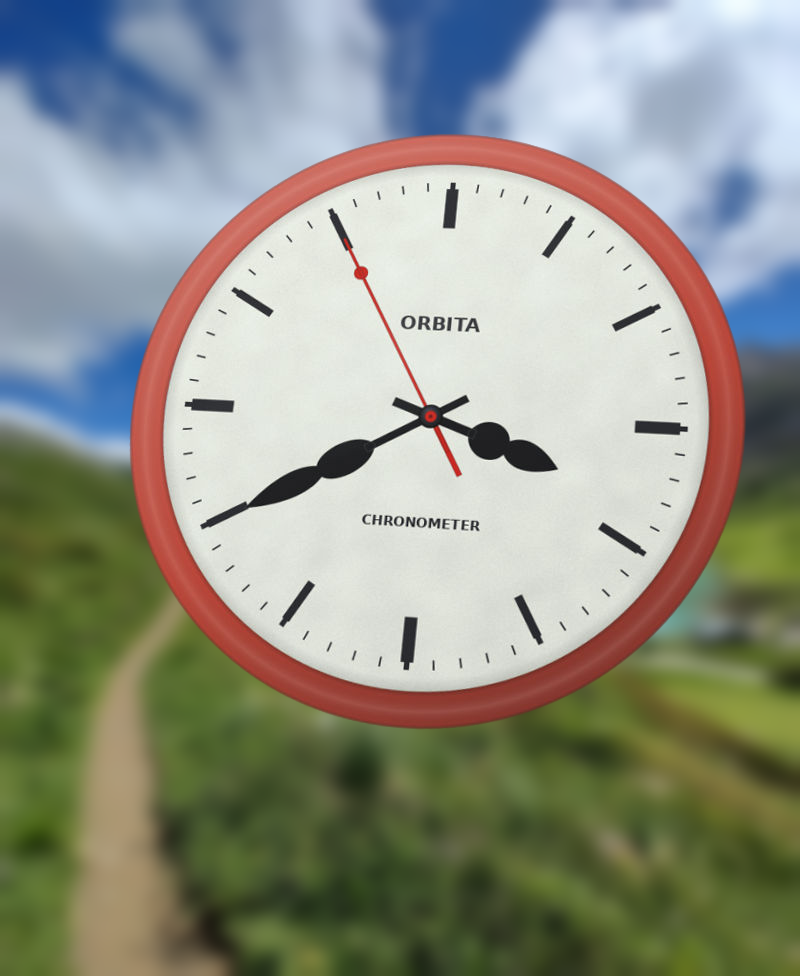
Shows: 3:39:55
